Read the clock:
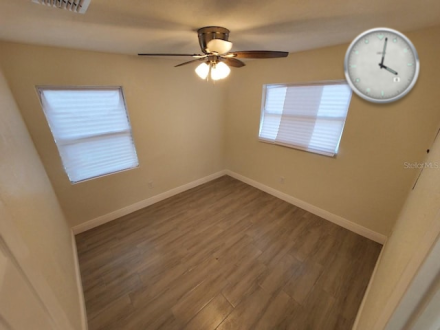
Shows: 4:02
